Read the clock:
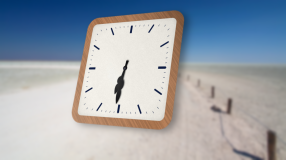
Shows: 6:31
